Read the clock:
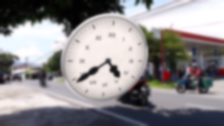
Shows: 4:39
